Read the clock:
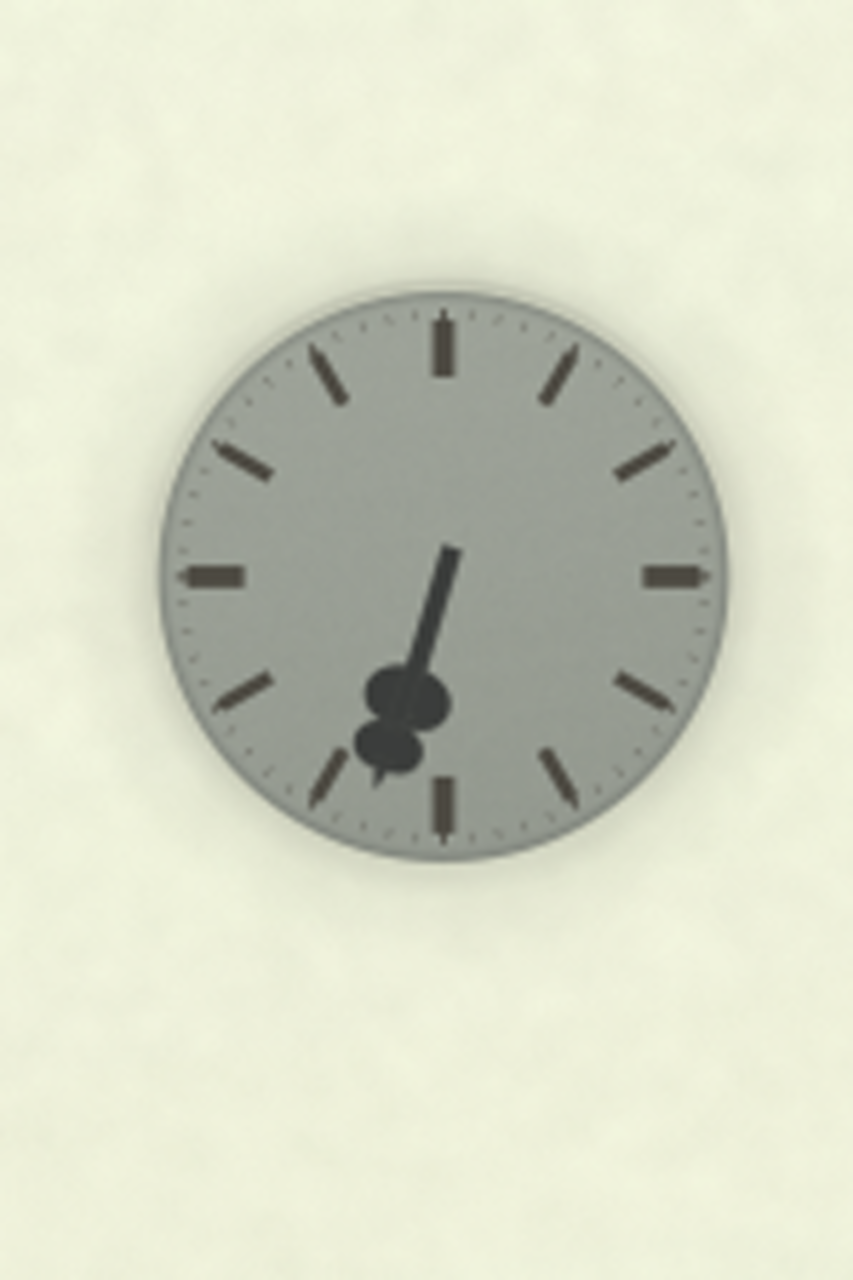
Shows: 6:33
